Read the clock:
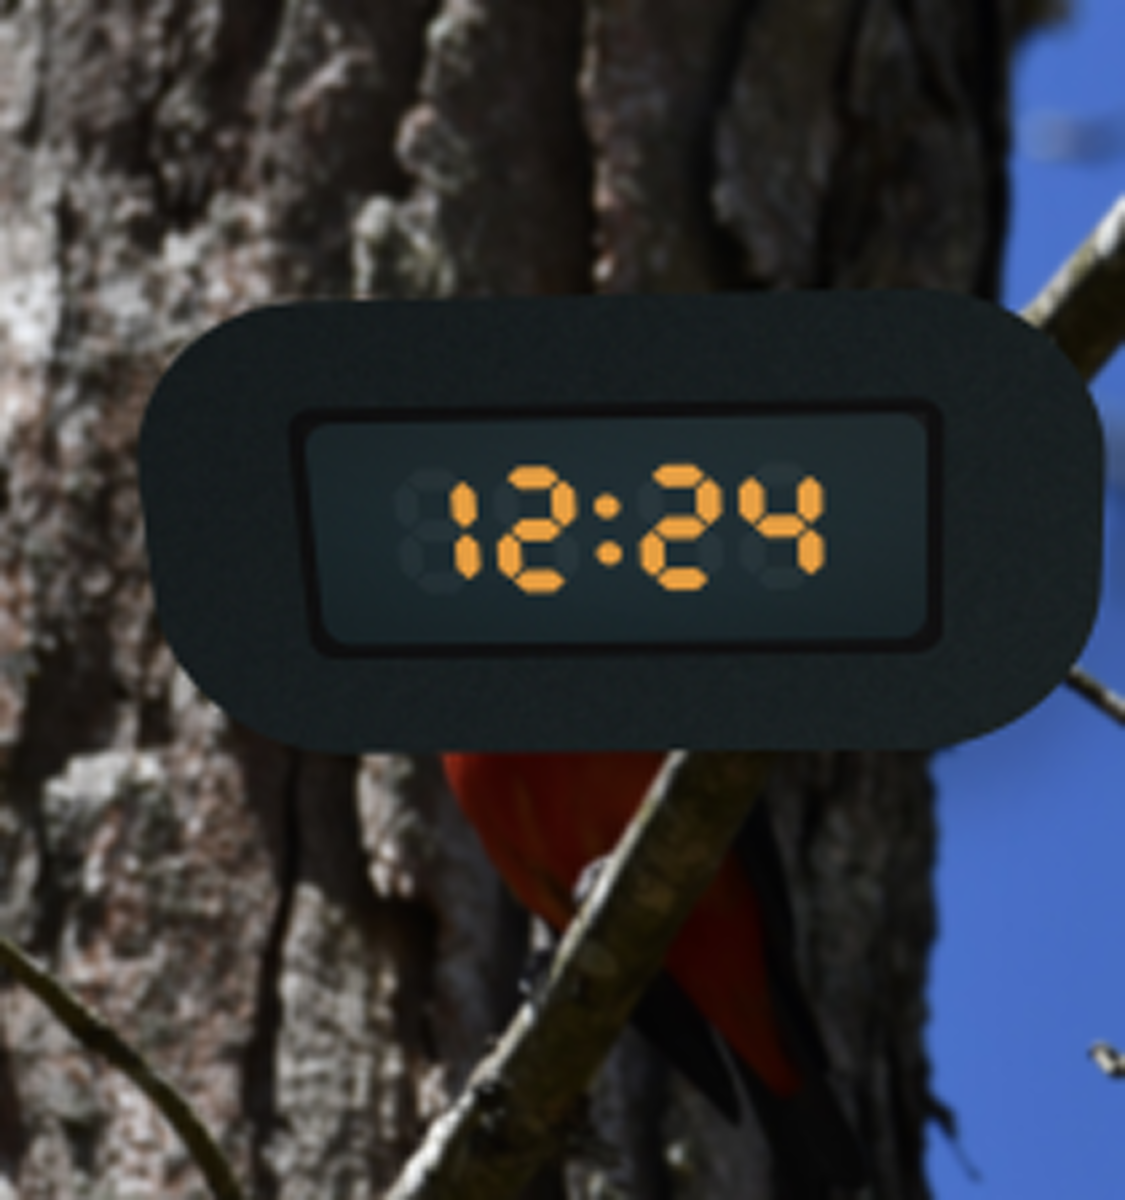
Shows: 12:24
